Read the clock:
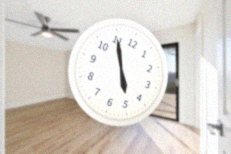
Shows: 4:55
